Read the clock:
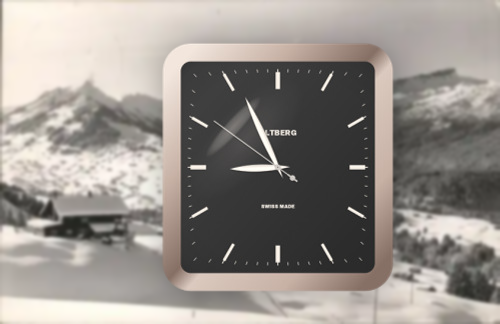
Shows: 8:55:51
